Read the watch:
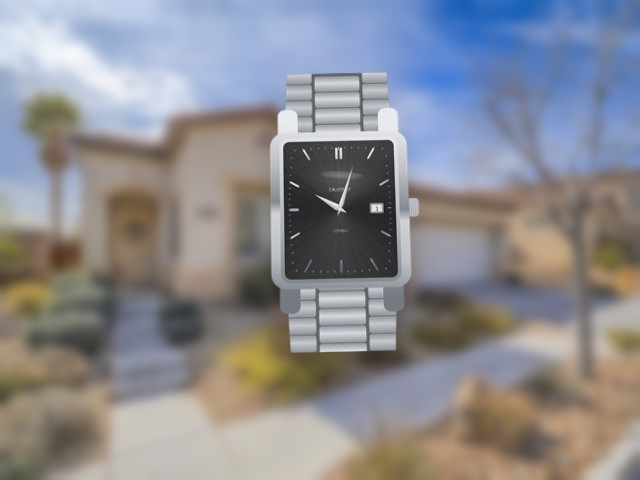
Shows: 10:03
